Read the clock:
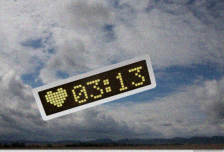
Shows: 3:13
